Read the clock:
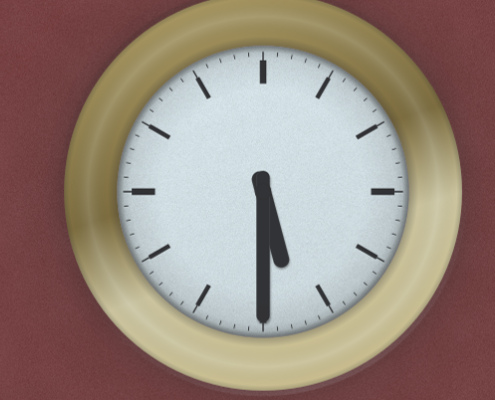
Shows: 5:30
